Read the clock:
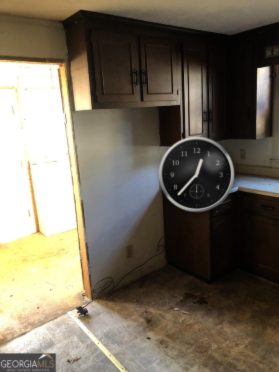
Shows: 12:37
